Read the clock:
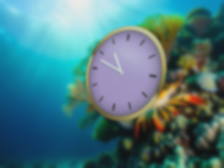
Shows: 10:48
